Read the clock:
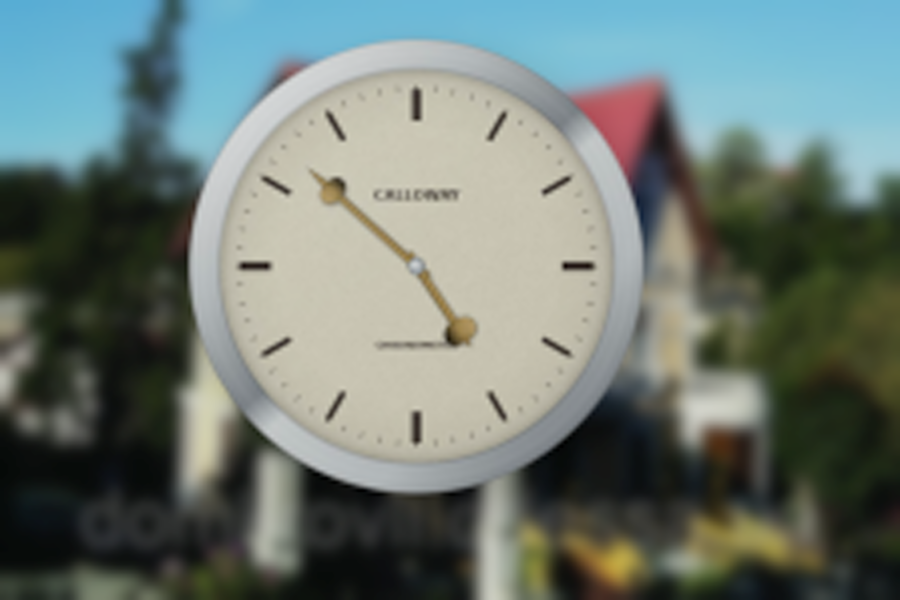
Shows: 4:52
